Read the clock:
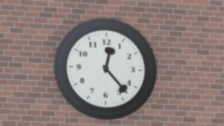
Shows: 12:23
